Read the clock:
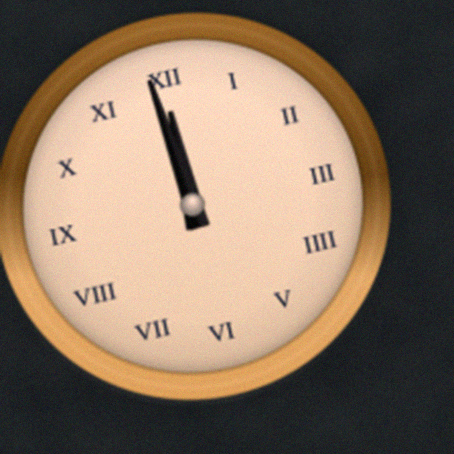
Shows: 11:59
